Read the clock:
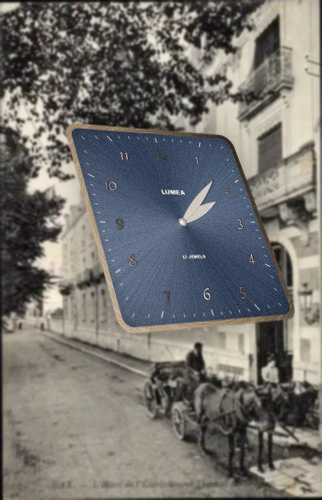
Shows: 2:08
